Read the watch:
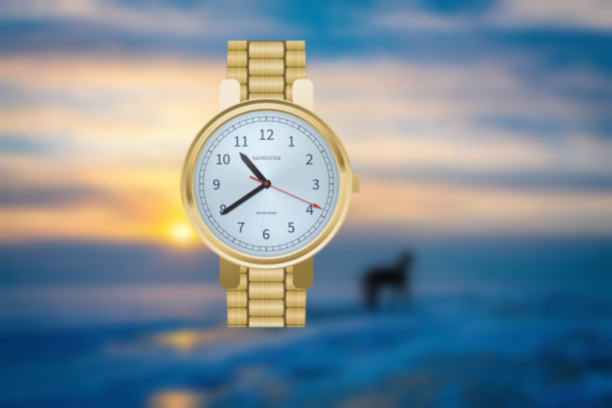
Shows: 10:39:19
